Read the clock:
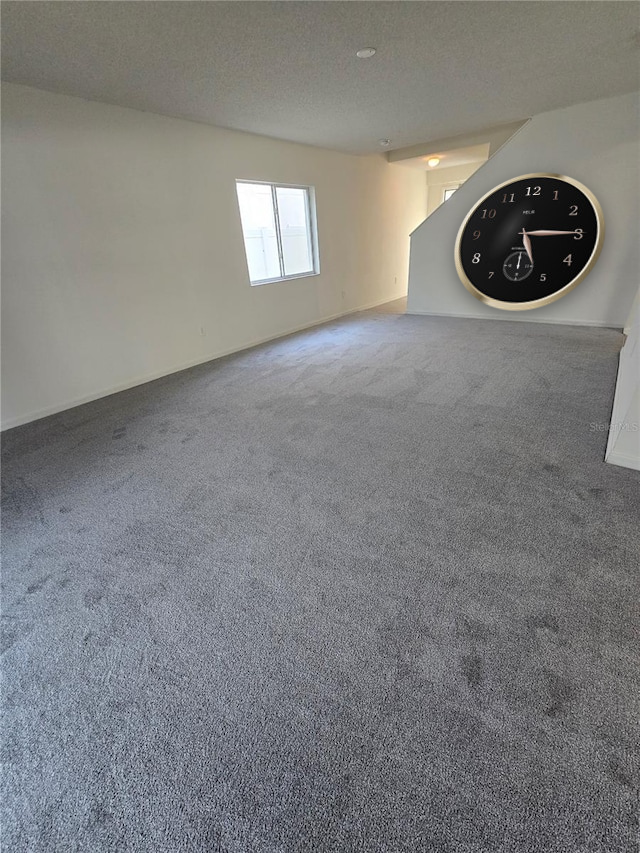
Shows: 5:15
